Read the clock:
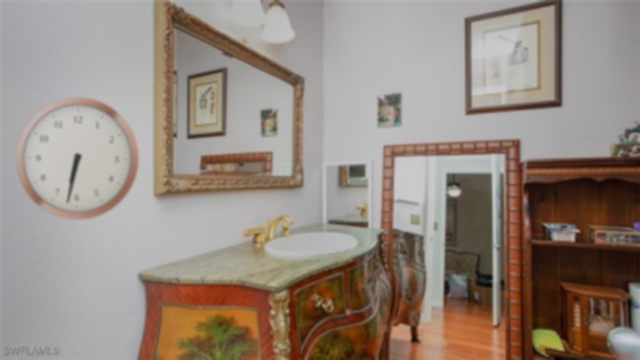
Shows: 6:32
